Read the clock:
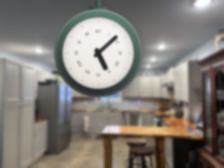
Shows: 5:08
